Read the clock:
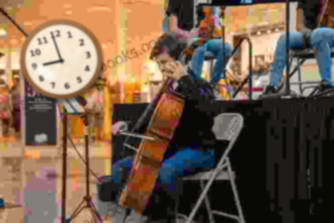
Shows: 8:59
